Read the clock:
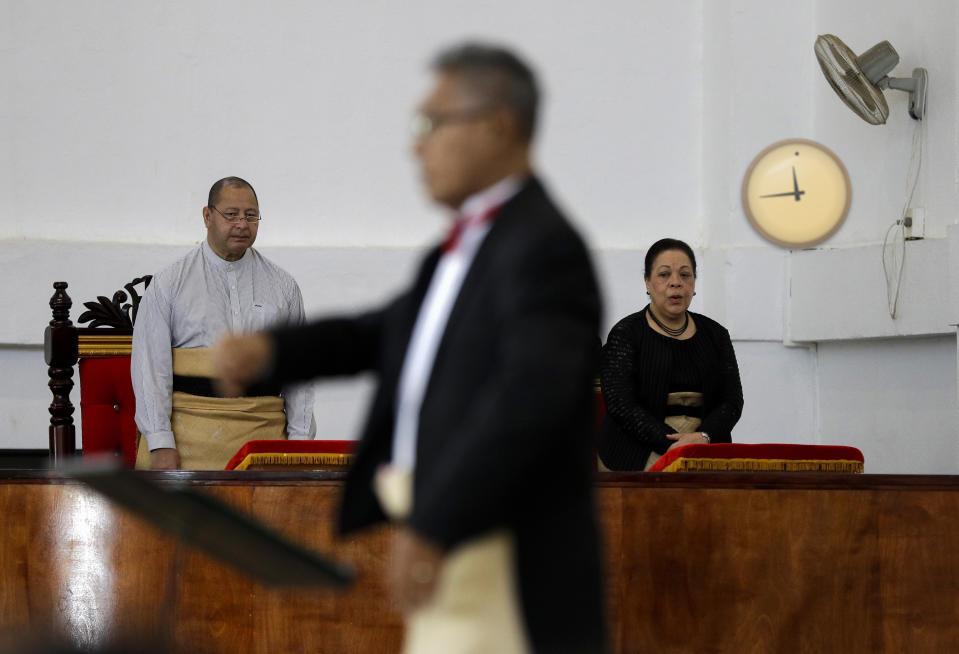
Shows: 11:44
